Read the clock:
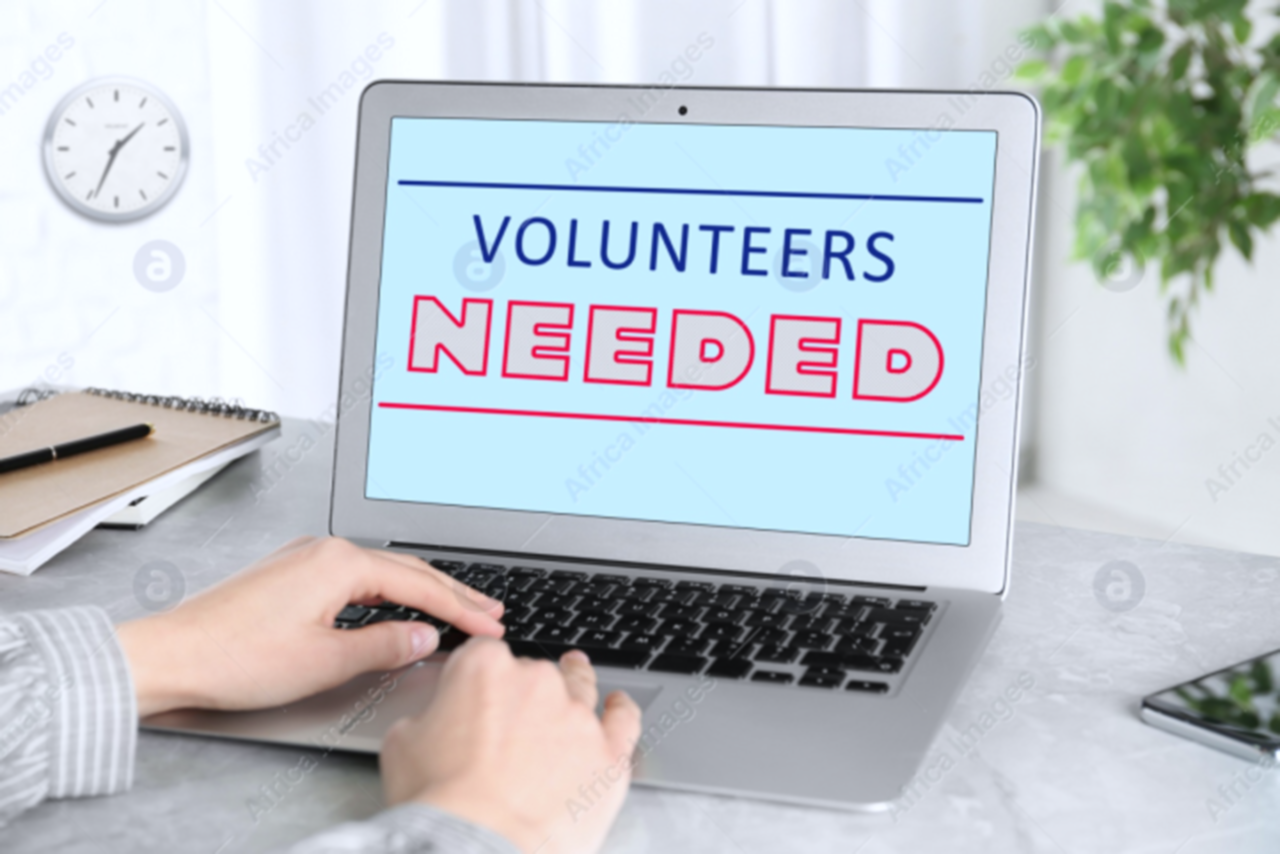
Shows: 1:34
